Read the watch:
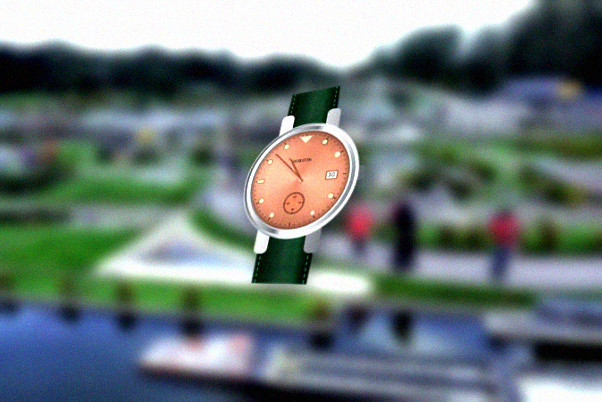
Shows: 10:52
